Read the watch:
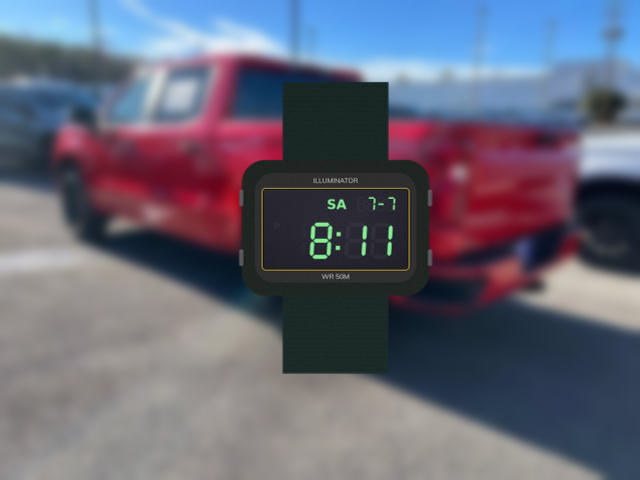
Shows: 8:11
